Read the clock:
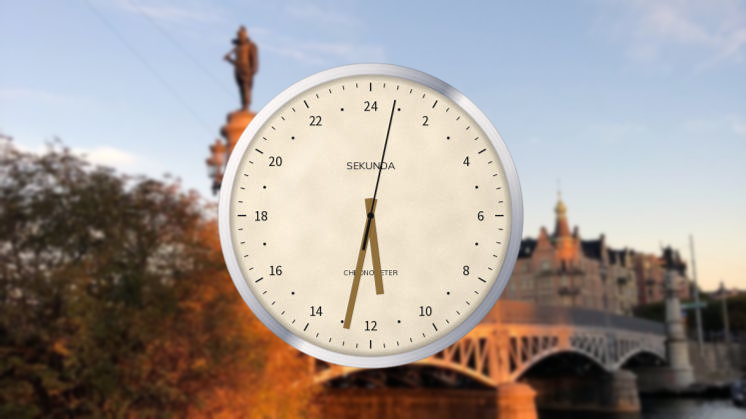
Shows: 11:32:02
